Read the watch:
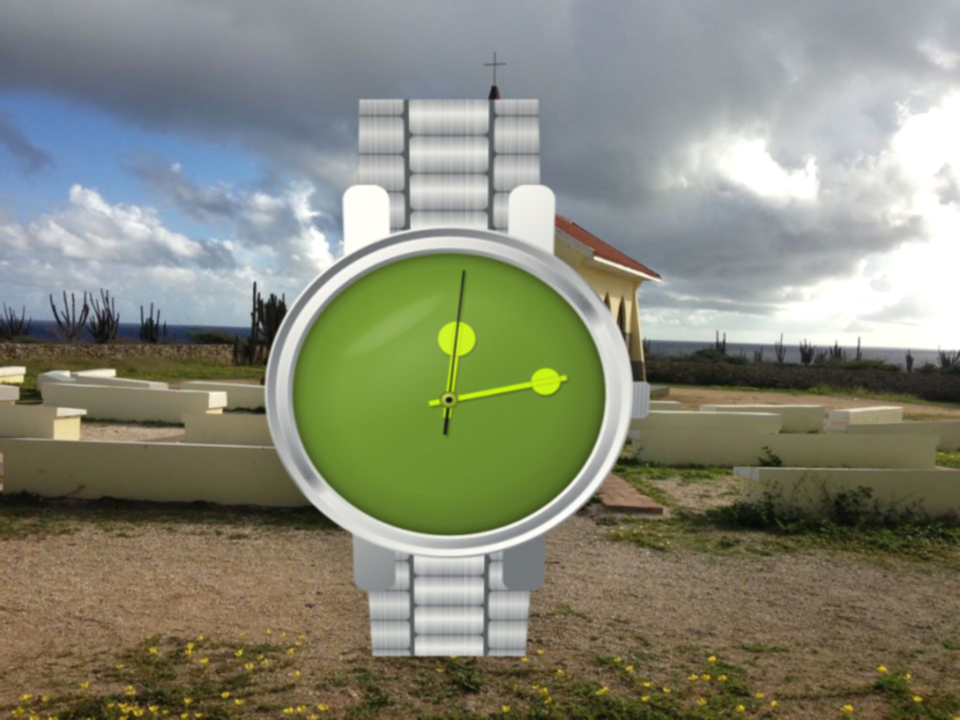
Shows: 12:13:01
